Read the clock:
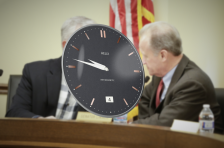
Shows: 9:47
